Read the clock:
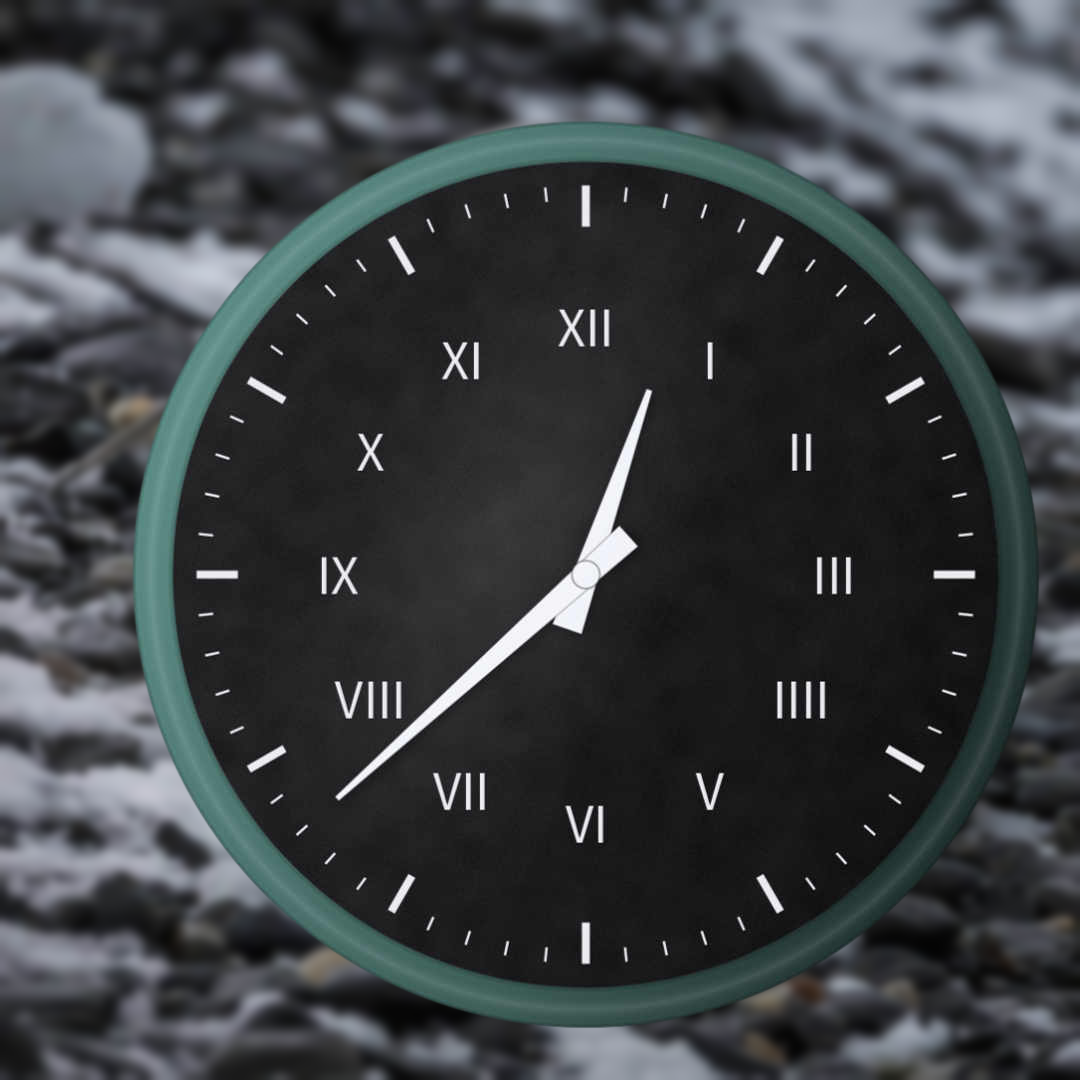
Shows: 12:38
